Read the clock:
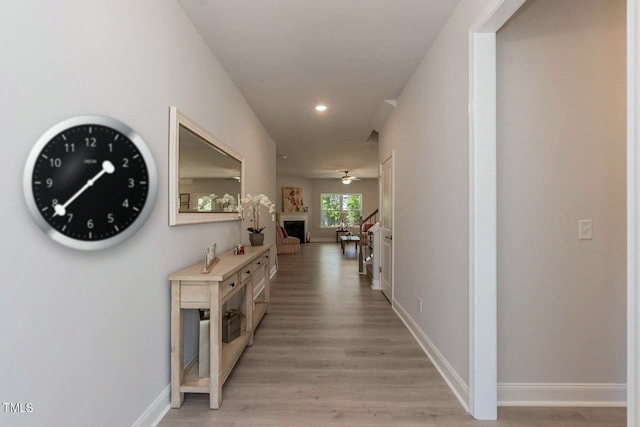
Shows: 1:38
